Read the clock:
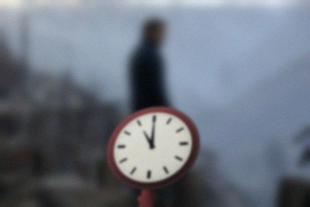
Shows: 11:00
